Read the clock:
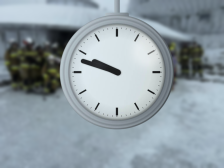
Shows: 9:48
